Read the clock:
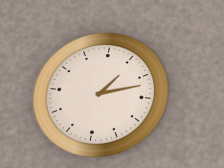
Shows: 1:12
